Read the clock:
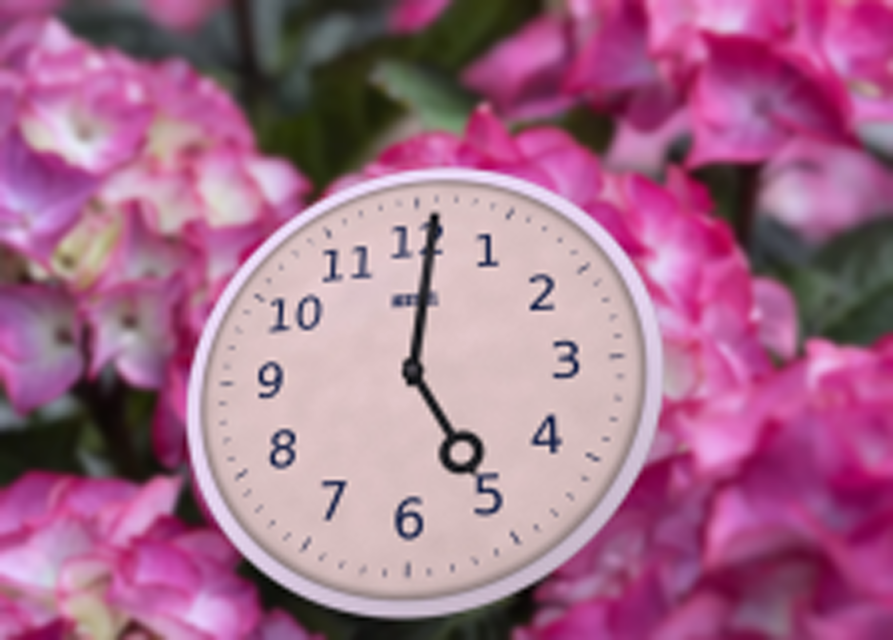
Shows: 5:01
